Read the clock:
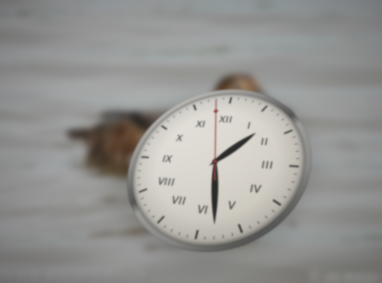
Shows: 1:27:58
